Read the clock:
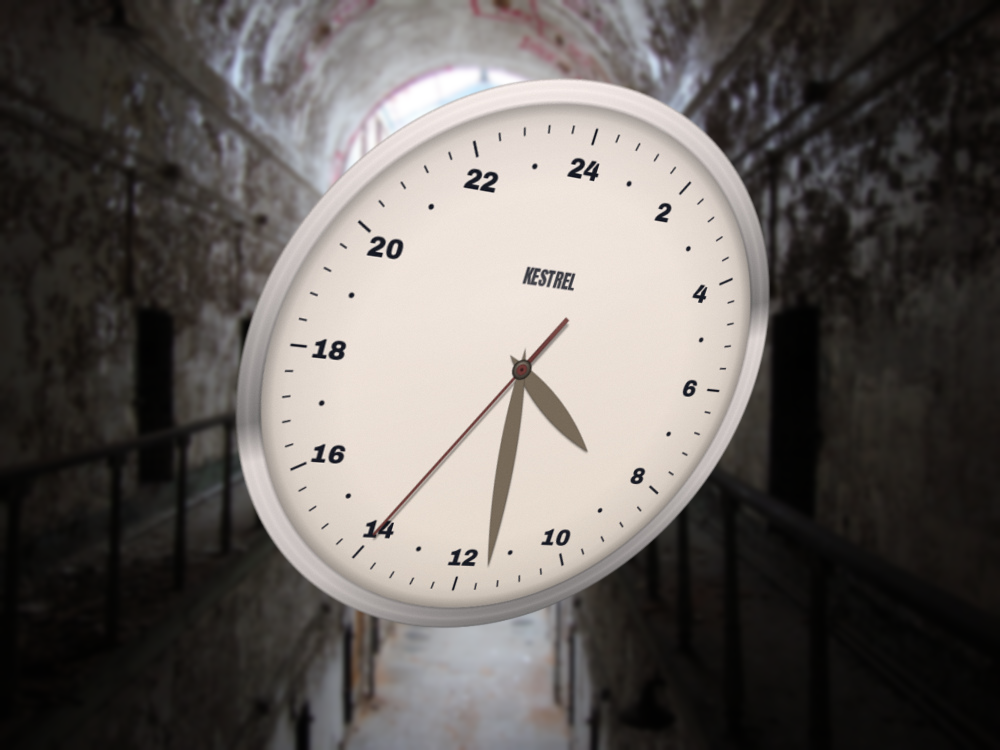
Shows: 8:28:35
